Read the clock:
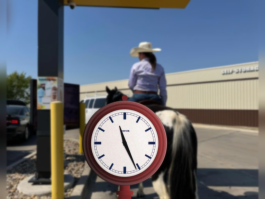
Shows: 11:26
